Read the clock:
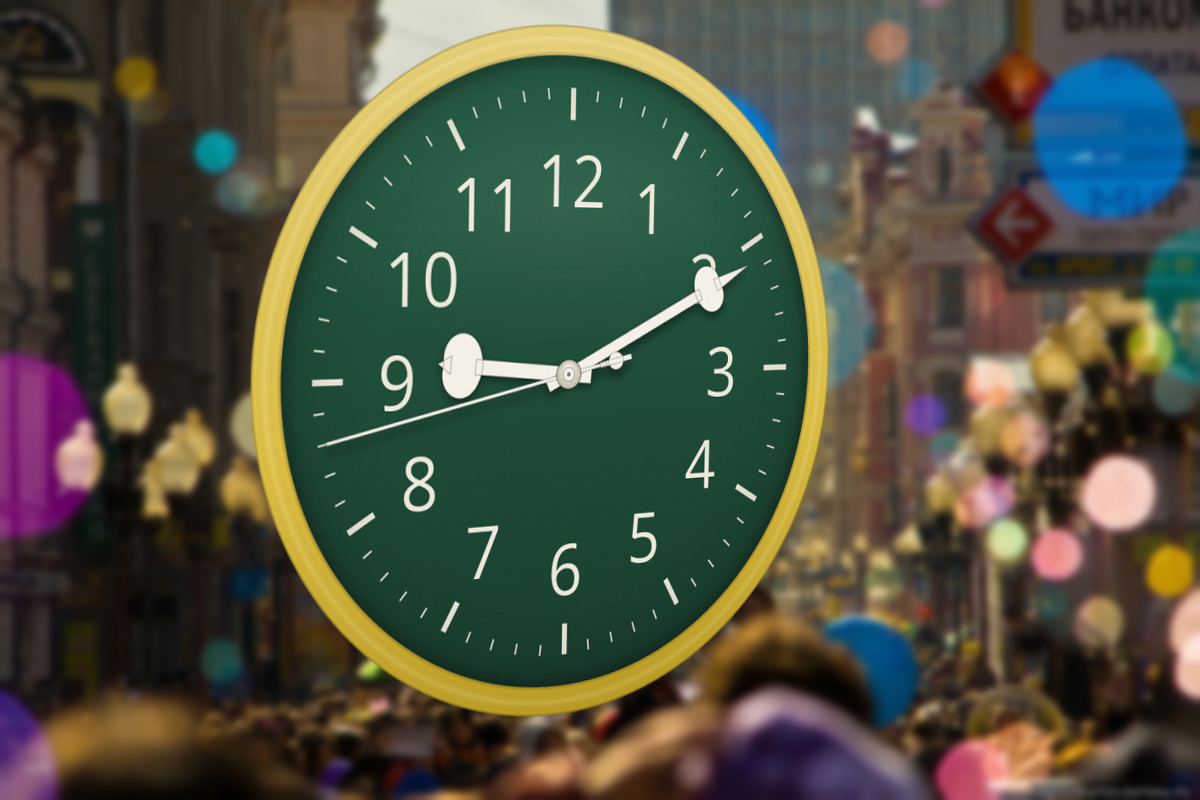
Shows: 9:10:43
